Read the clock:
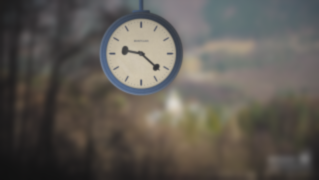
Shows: 9:22
